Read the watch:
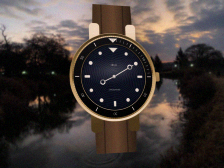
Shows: 8:10
